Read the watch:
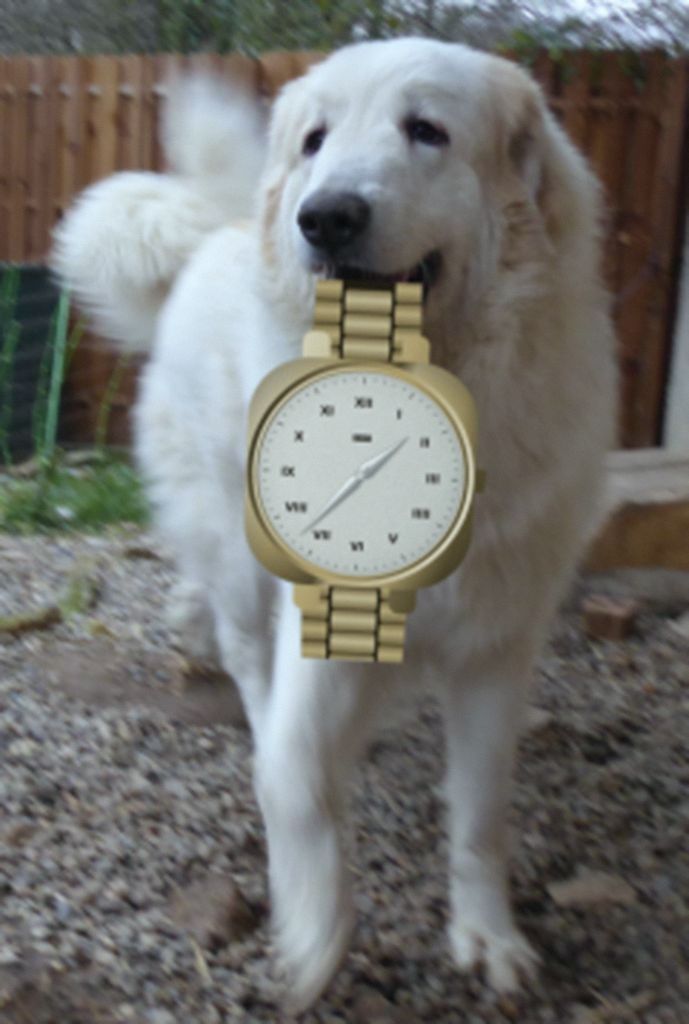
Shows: 1:37
